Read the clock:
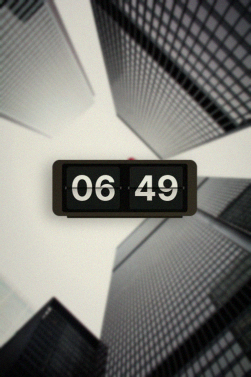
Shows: 6:49
